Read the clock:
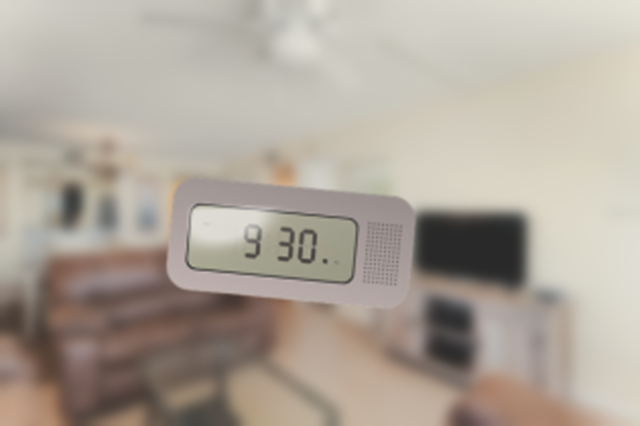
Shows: 9:30
